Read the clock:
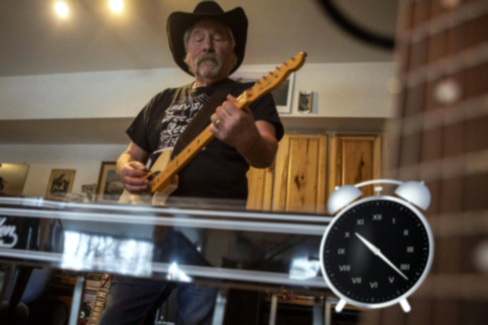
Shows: 10:22
